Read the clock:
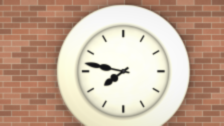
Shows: 7:47
